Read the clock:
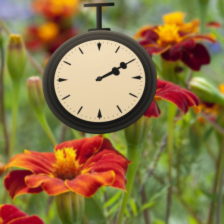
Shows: 2:10
